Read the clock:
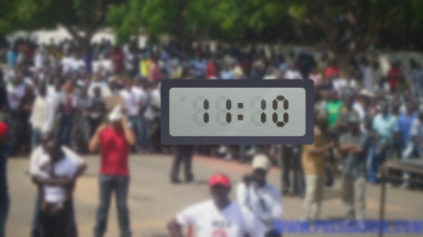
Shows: 11:10
